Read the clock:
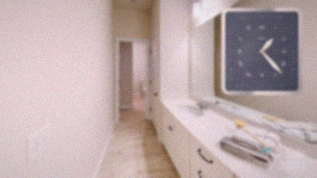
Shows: 1:23
